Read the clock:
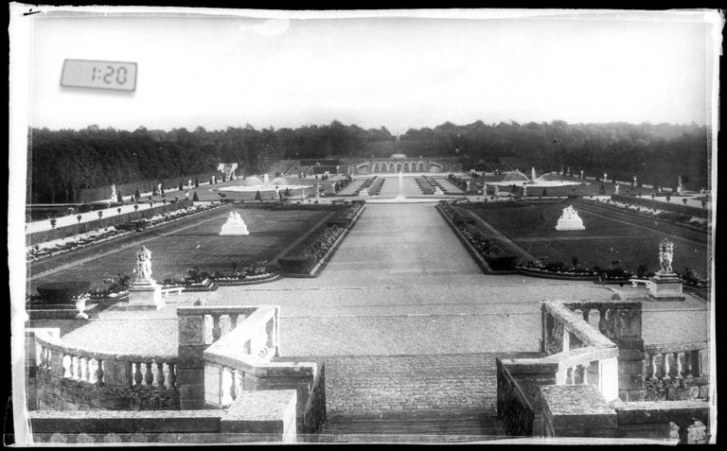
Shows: 1:20
